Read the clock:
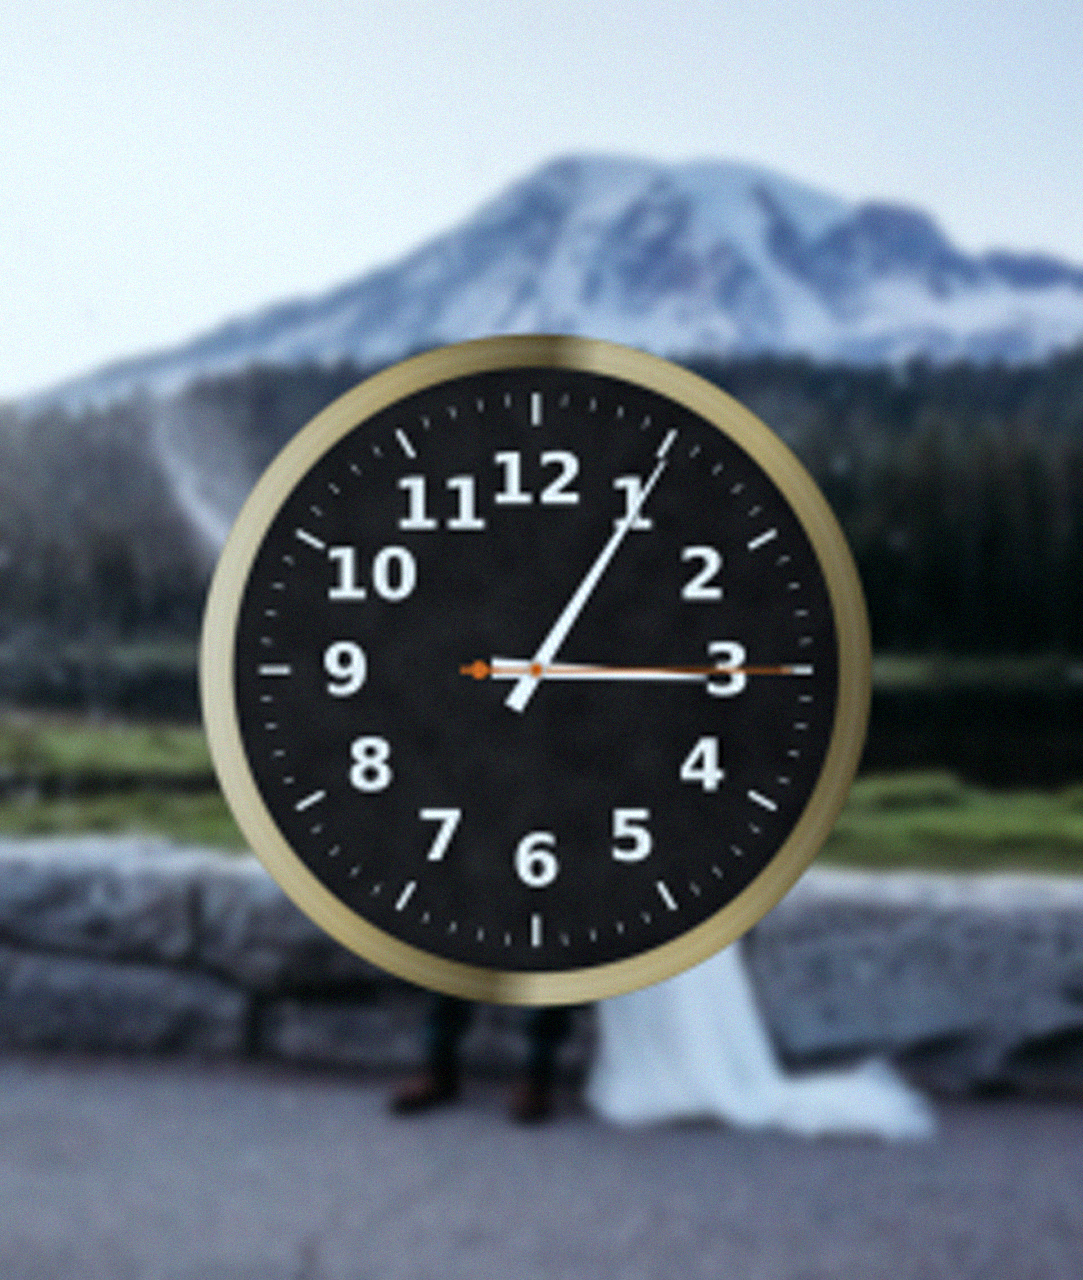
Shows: 3:05:15
